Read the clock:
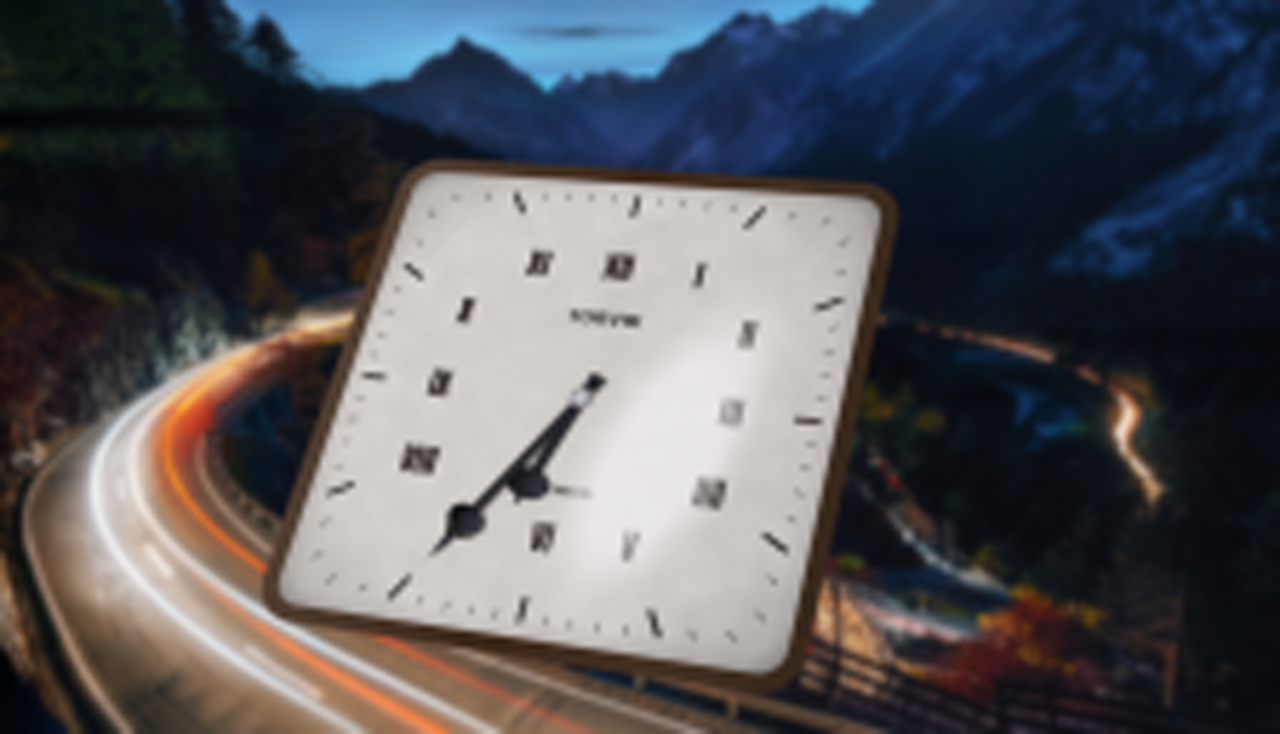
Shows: 6:35
